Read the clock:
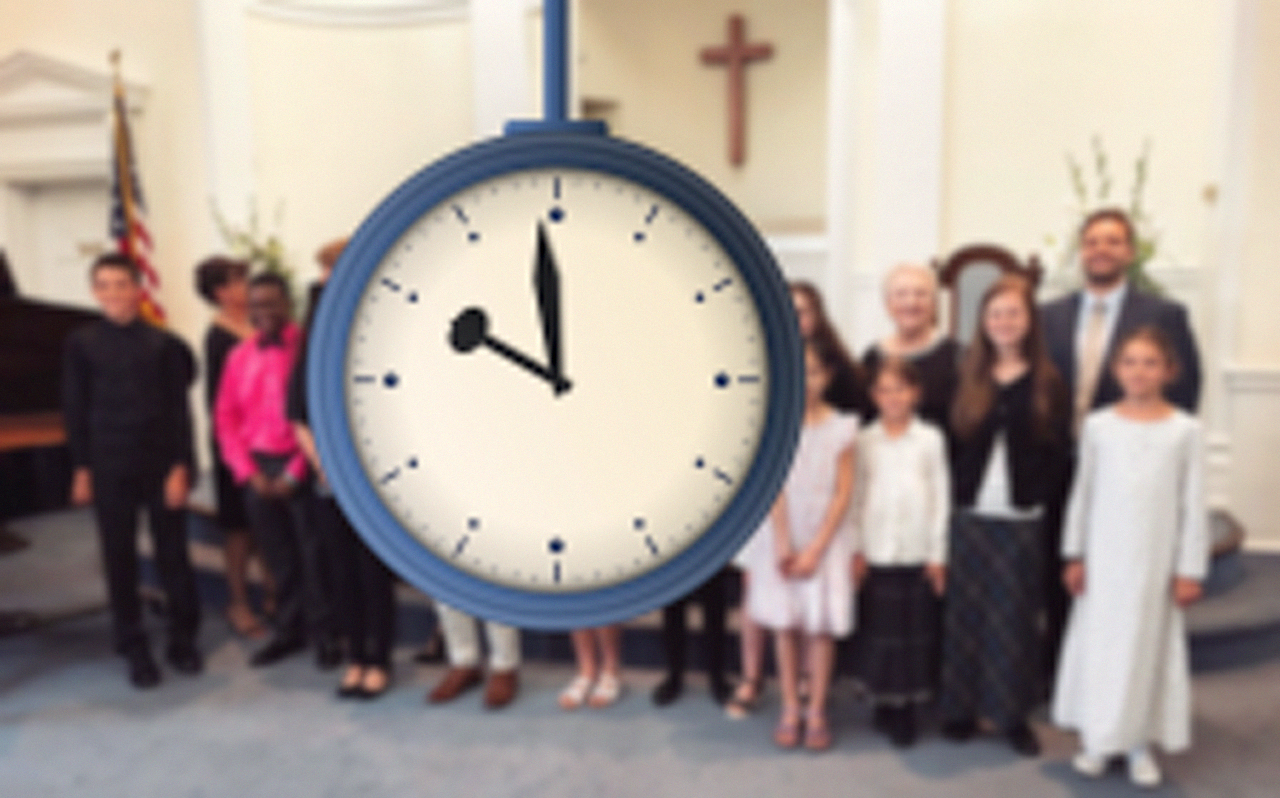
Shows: 9:59
